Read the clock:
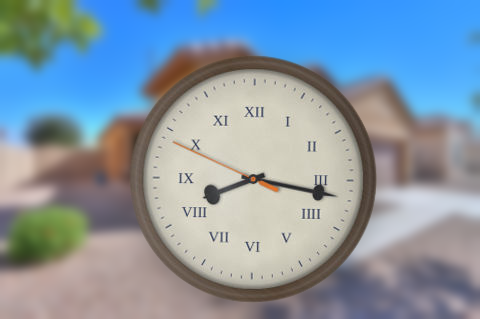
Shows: 8:16:49
